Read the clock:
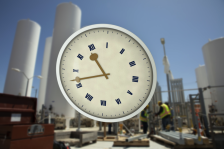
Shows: 11:47
